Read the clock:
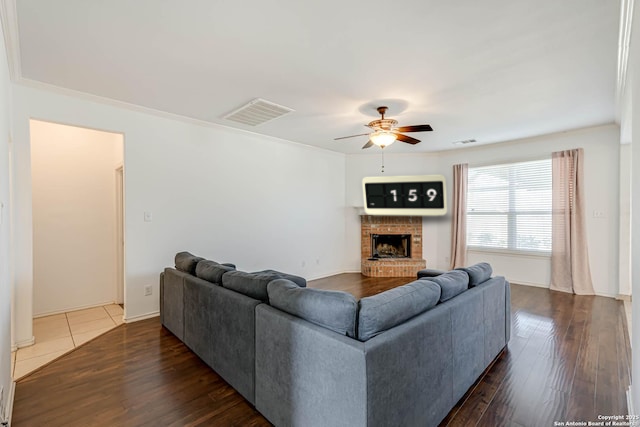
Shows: 1:59
